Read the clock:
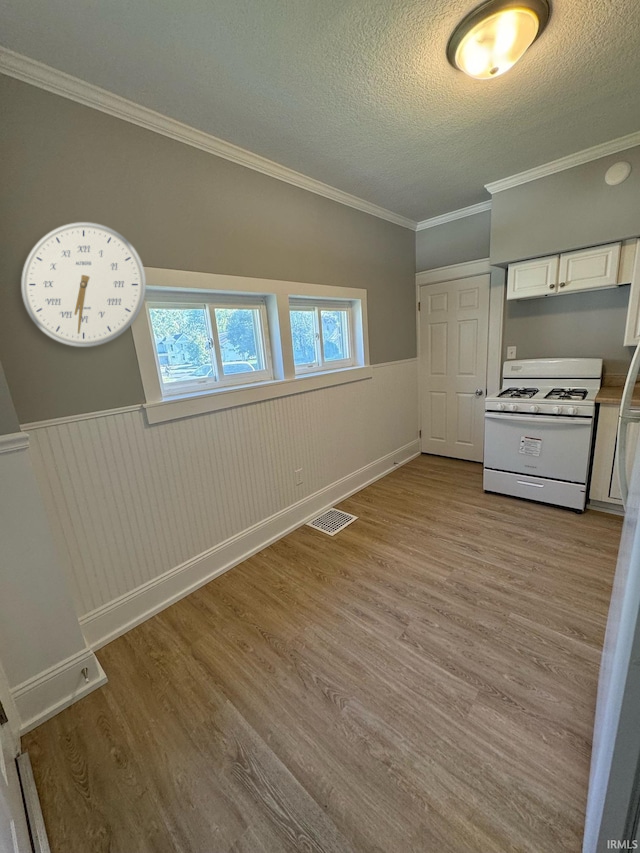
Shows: 6:31
